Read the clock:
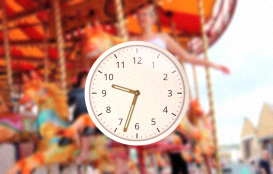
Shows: 9:33
